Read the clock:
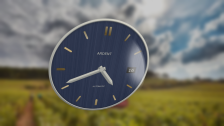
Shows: 4:41
